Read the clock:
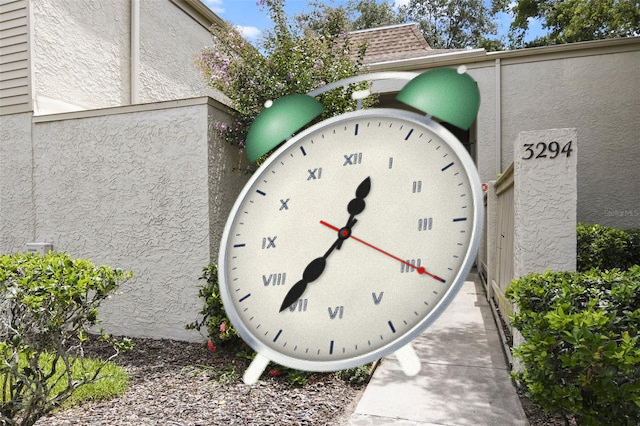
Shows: 12:36:20
